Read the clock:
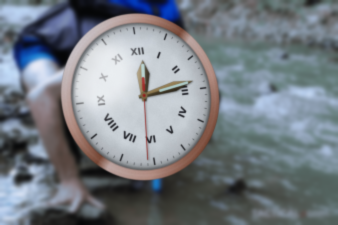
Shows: 12:13:31
